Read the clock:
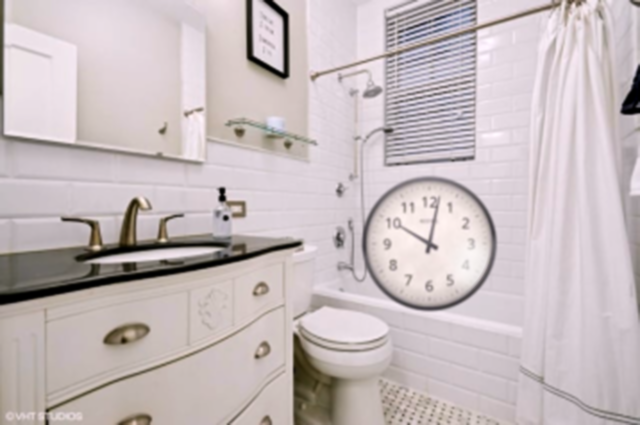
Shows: 10:02
